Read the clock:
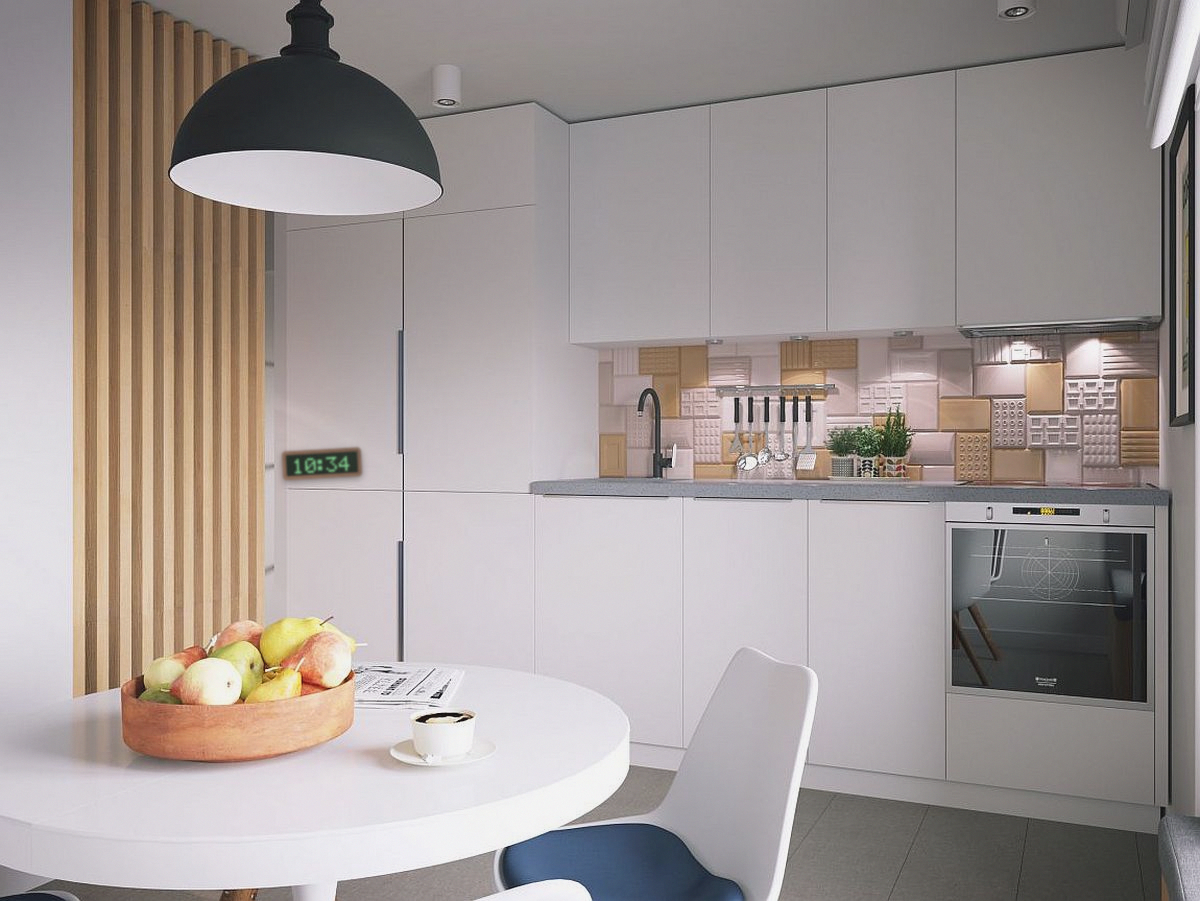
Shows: 10:34
